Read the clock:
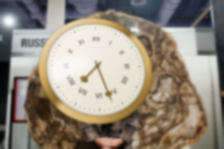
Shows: 7:27
